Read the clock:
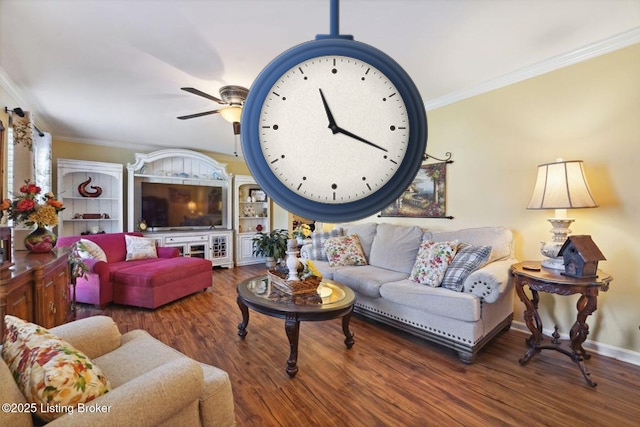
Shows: 11:19
